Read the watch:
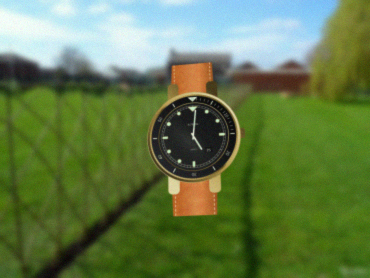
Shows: 5:01
